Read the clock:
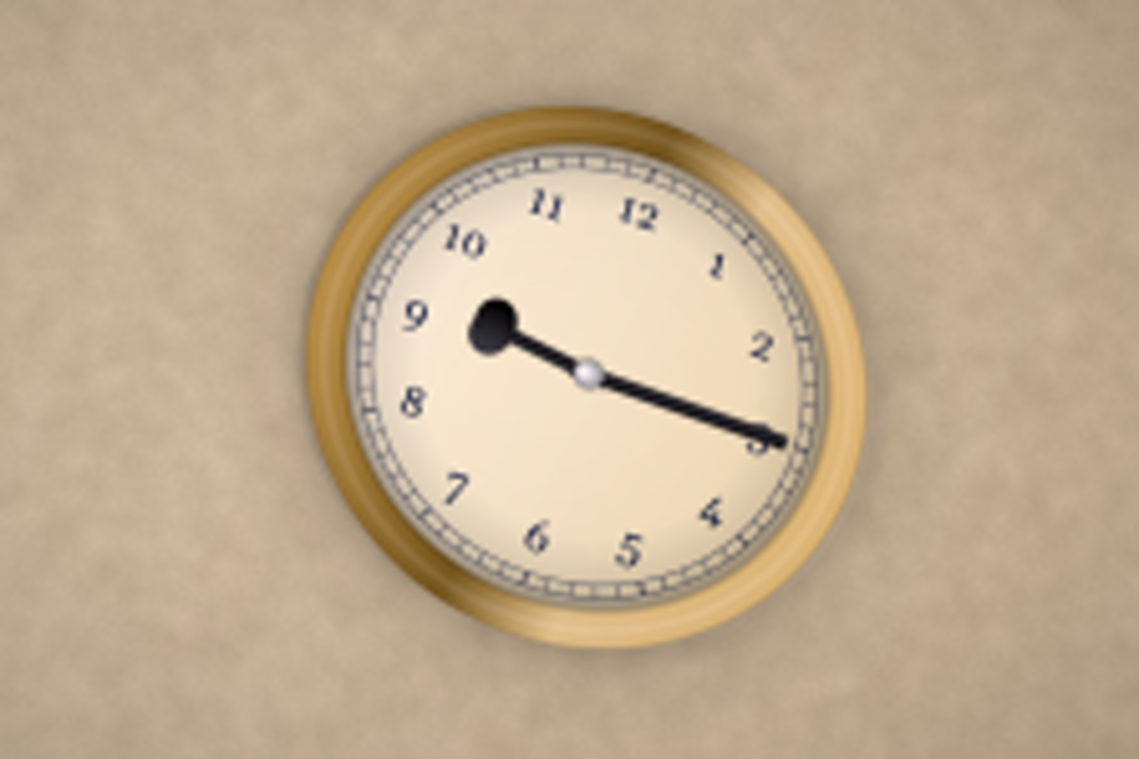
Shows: 9:15
